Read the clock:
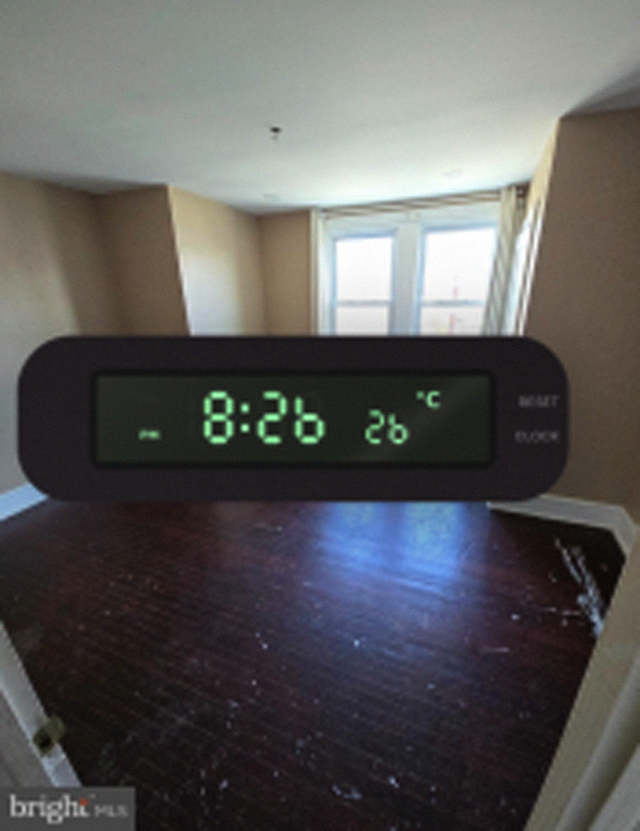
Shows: 8:26
